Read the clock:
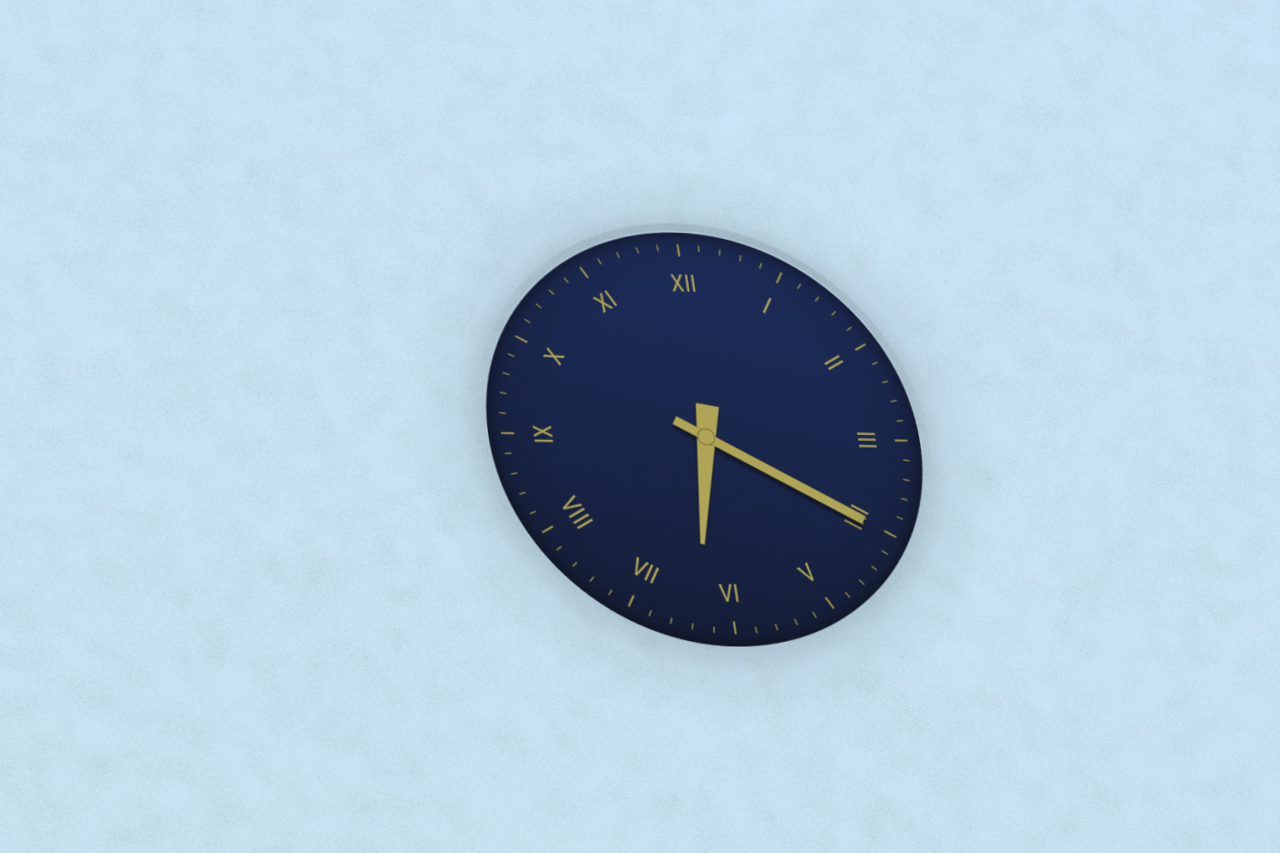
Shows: 6:20
